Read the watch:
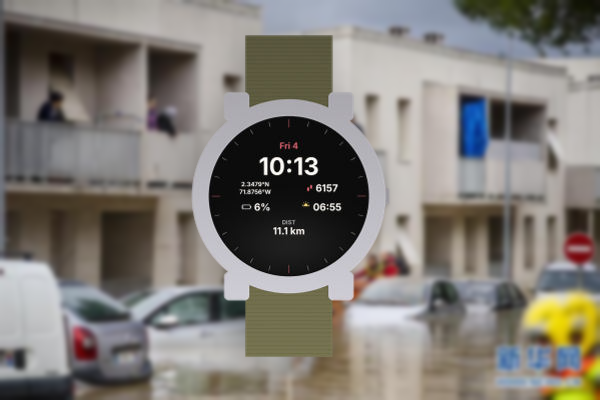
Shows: 10:13
